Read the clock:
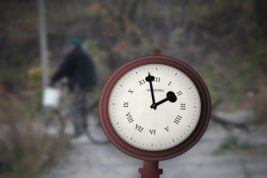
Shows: 1:58
